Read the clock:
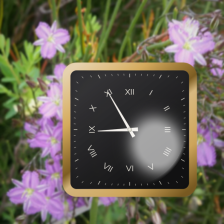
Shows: 8:55
